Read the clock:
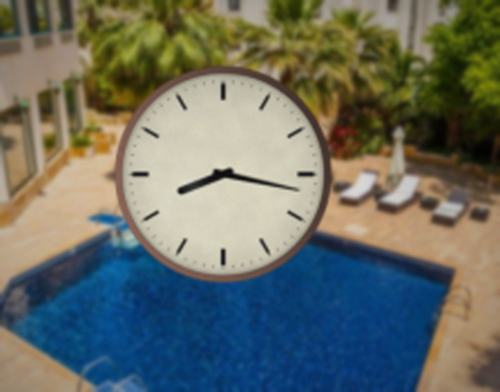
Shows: 8:17
